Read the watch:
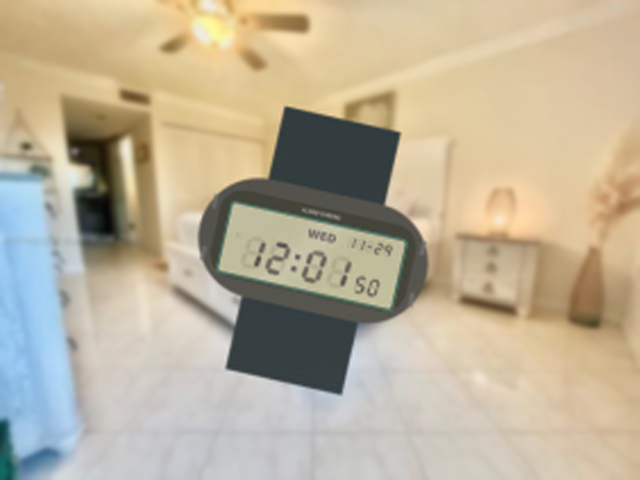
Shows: 12:01:50
